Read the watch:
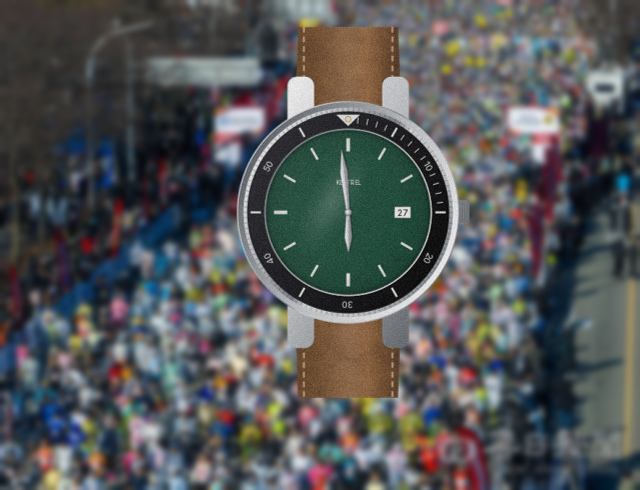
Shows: 5:59
